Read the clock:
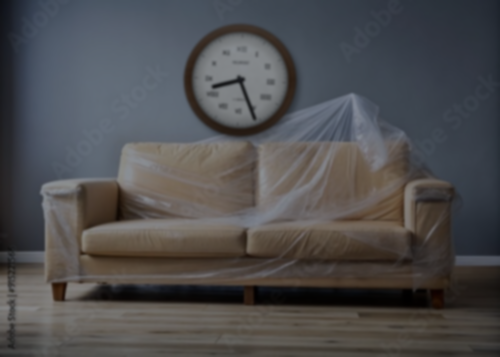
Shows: 8:26
